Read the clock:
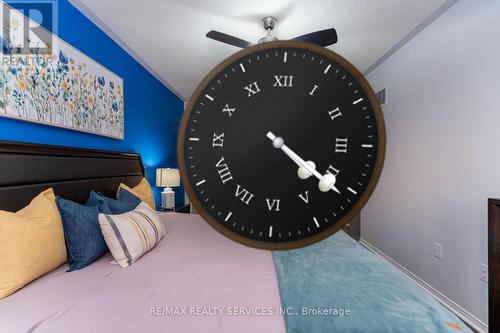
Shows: 4:21
